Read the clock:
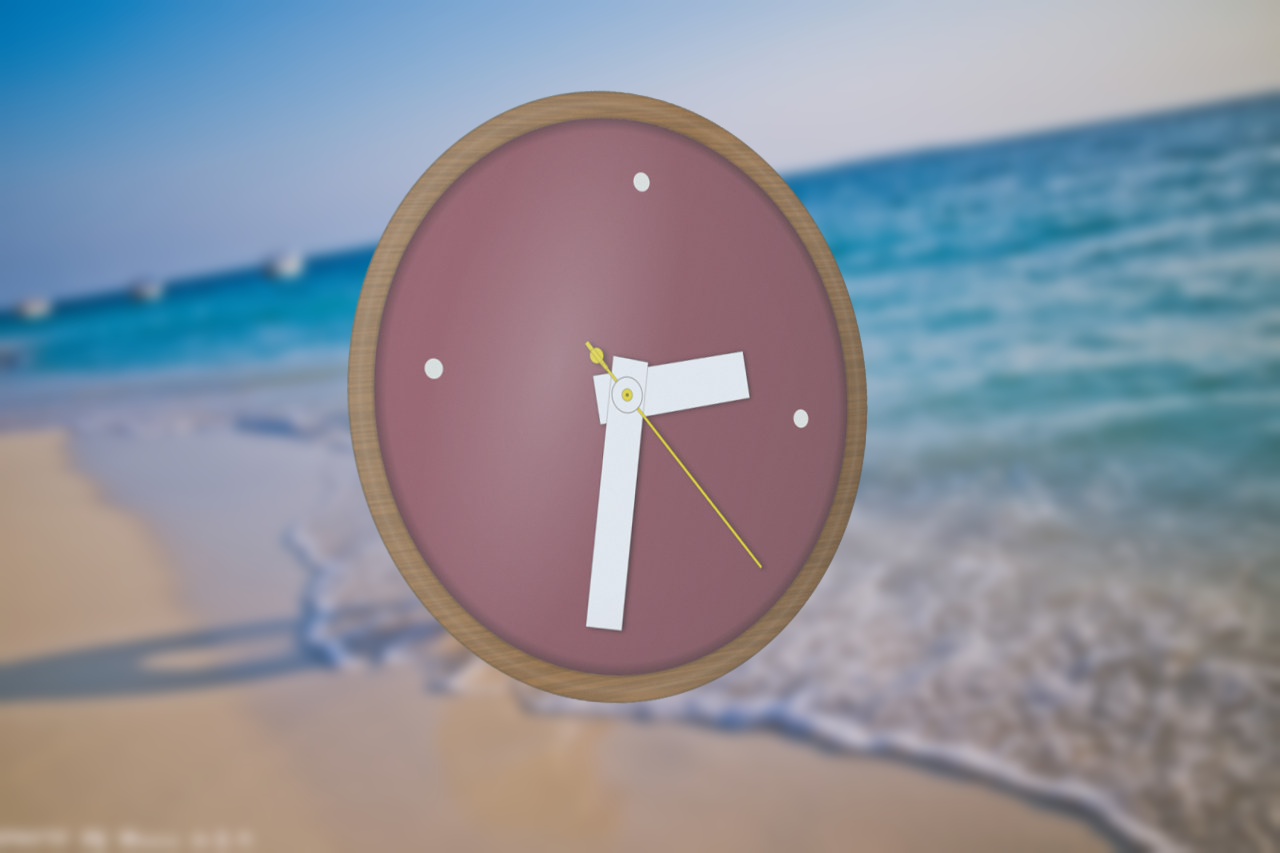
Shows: 2:30:22
